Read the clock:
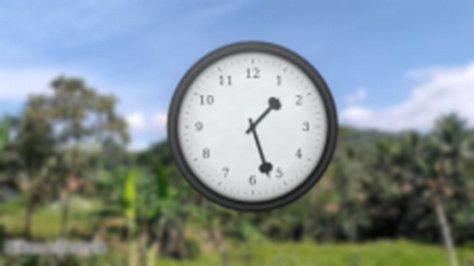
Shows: 1:27
